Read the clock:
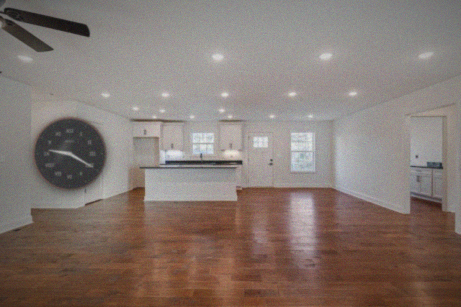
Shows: 9:20
